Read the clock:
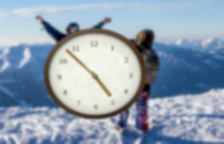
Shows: 4:53
